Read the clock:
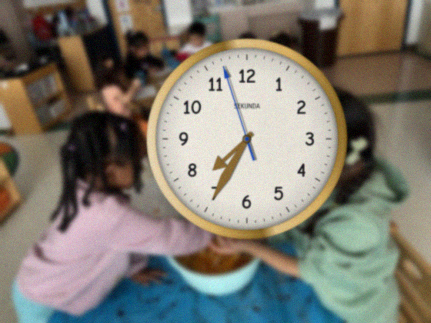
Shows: 7:34:57
